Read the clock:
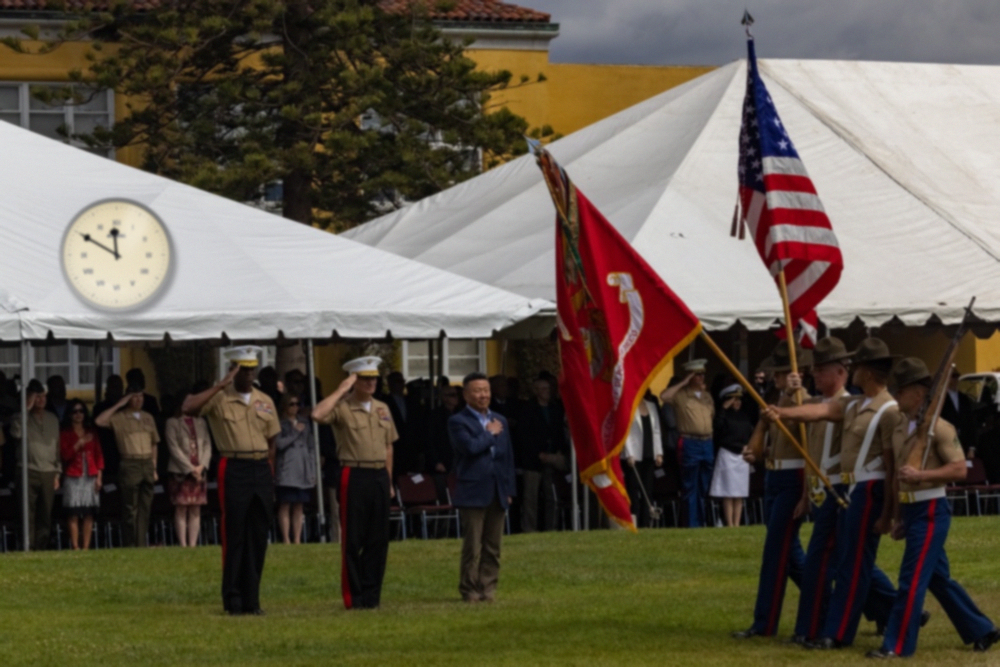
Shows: 11:50
